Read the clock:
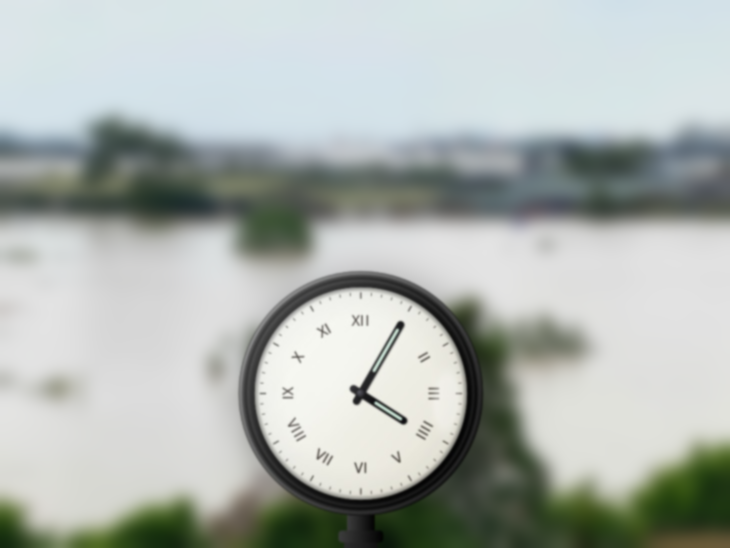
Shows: 4:05
